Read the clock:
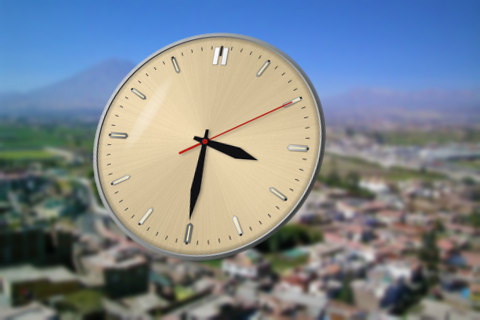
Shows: 3:30:10
